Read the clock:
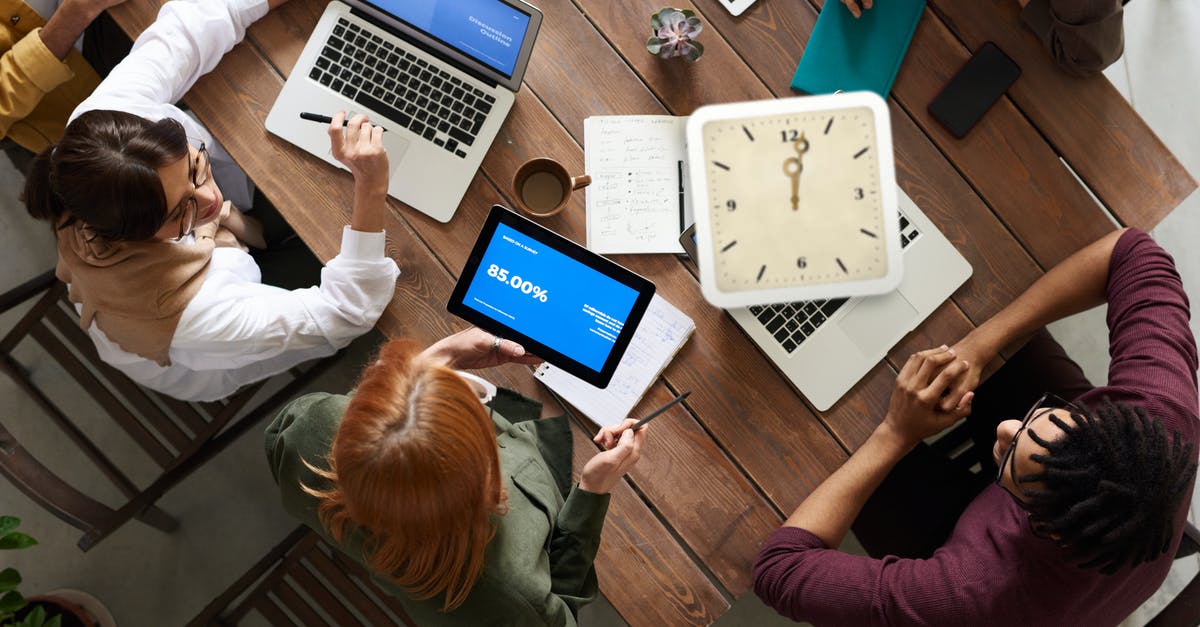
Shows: 12:02
